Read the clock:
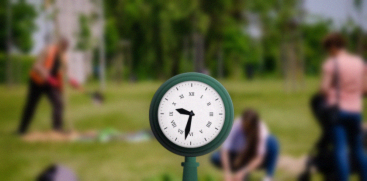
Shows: 9:32
